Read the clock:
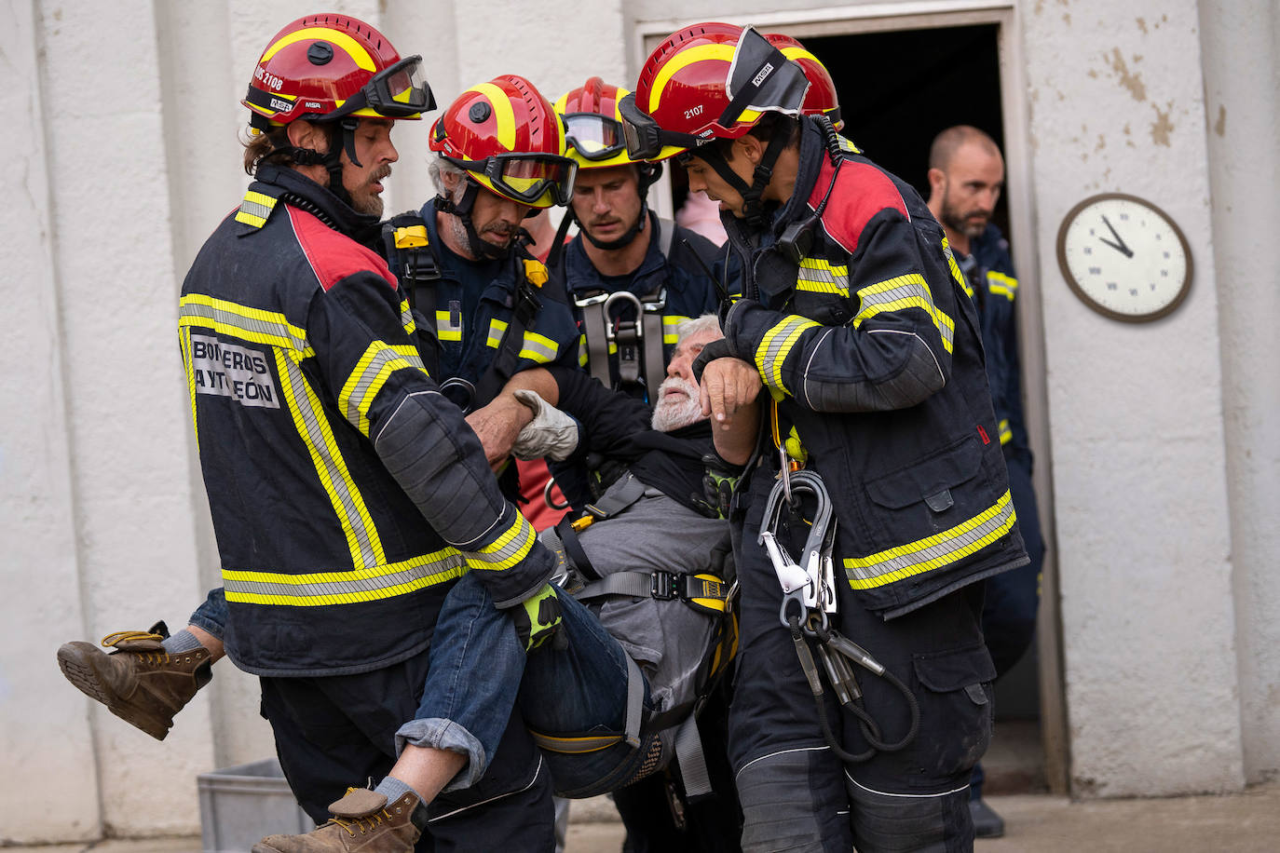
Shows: 9:55
